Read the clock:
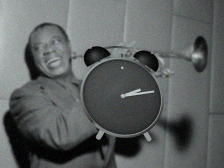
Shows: 2:13
